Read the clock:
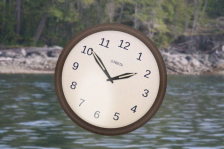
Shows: 1:51
